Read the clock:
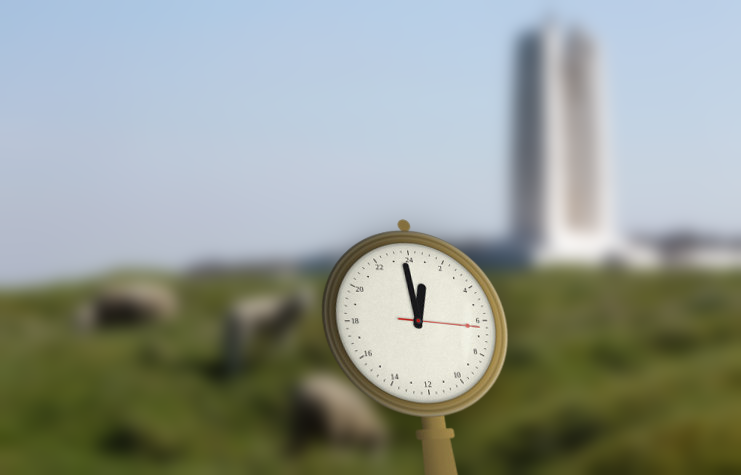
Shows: 0:59:16
